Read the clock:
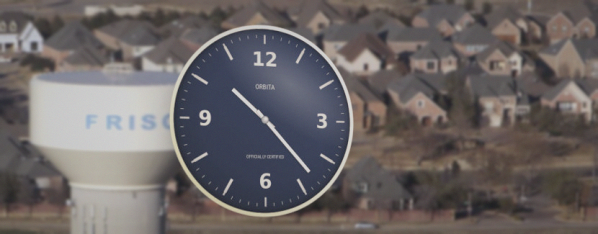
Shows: 10:23
